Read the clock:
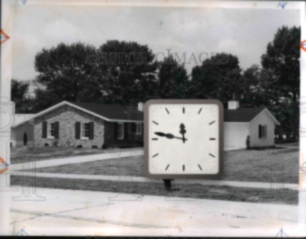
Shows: 11:47
